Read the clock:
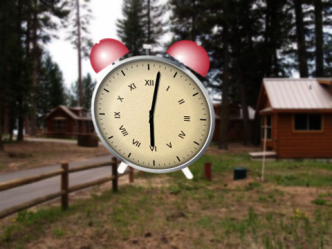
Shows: 6:02
